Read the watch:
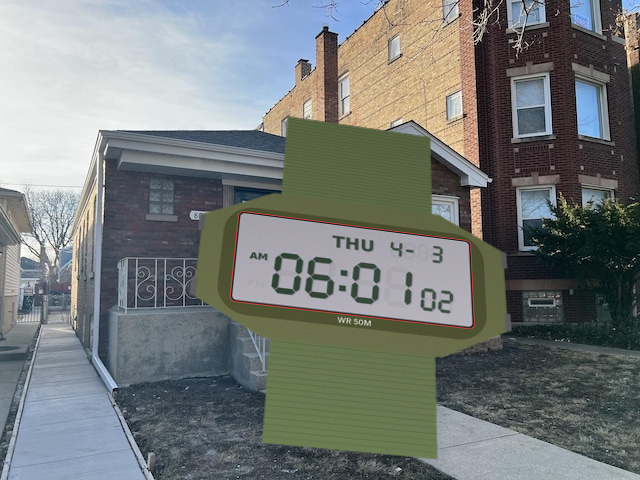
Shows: 6:01:02
